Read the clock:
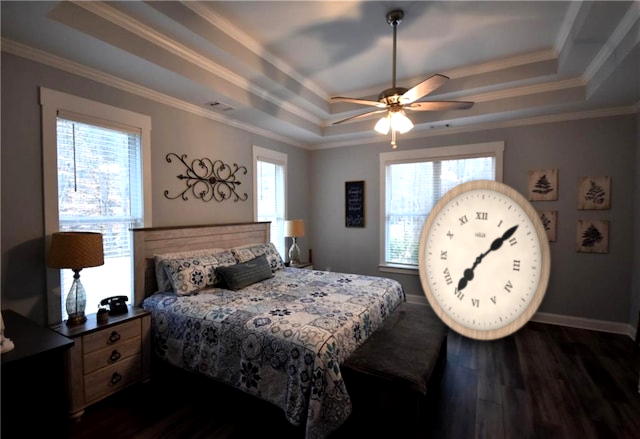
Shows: 7:08
